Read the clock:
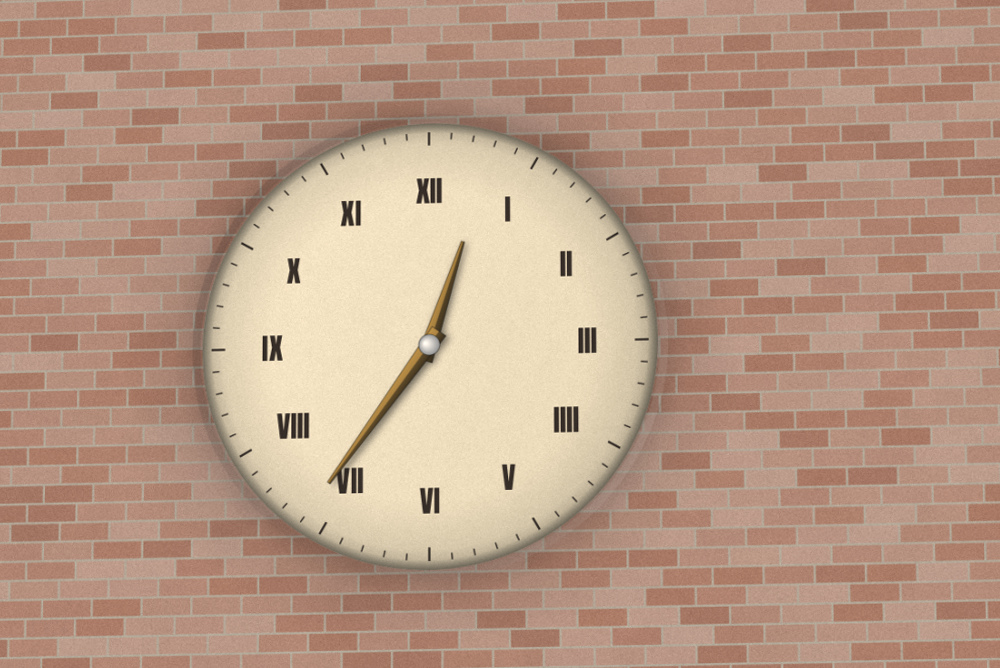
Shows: 12:36
